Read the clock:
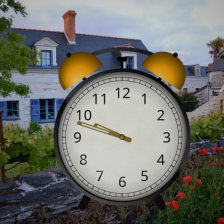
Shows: 9:48
